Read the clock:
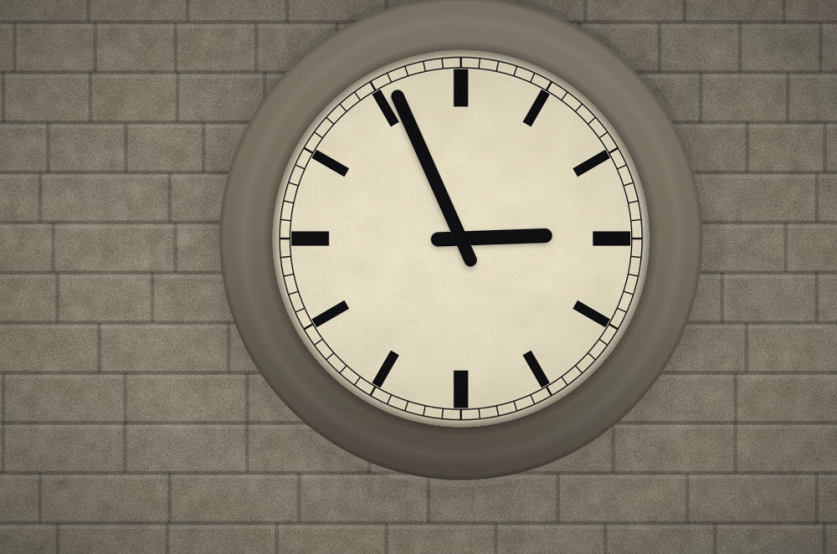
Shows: 2:56
